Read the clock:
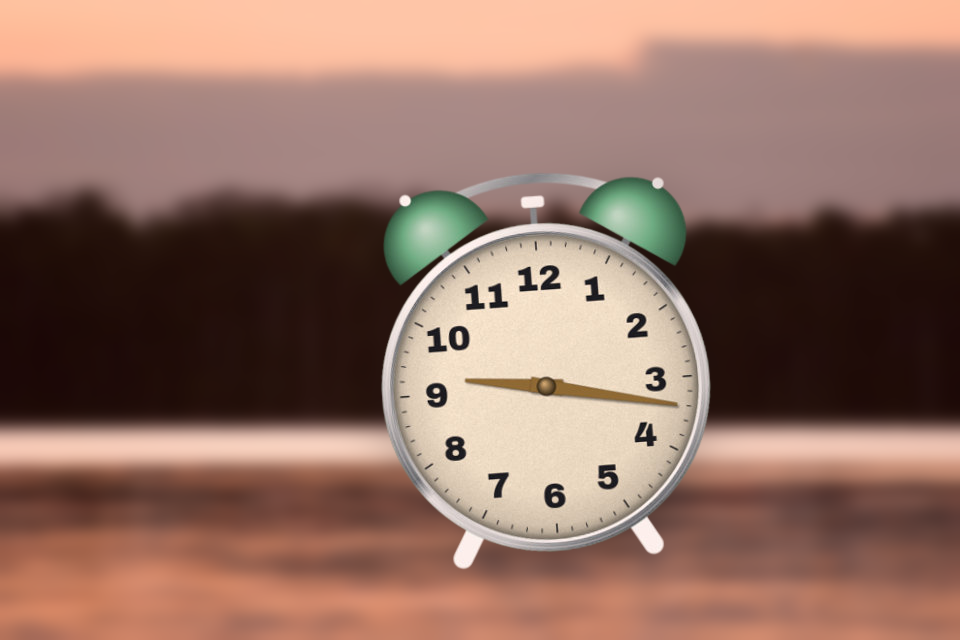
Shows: 9:17
